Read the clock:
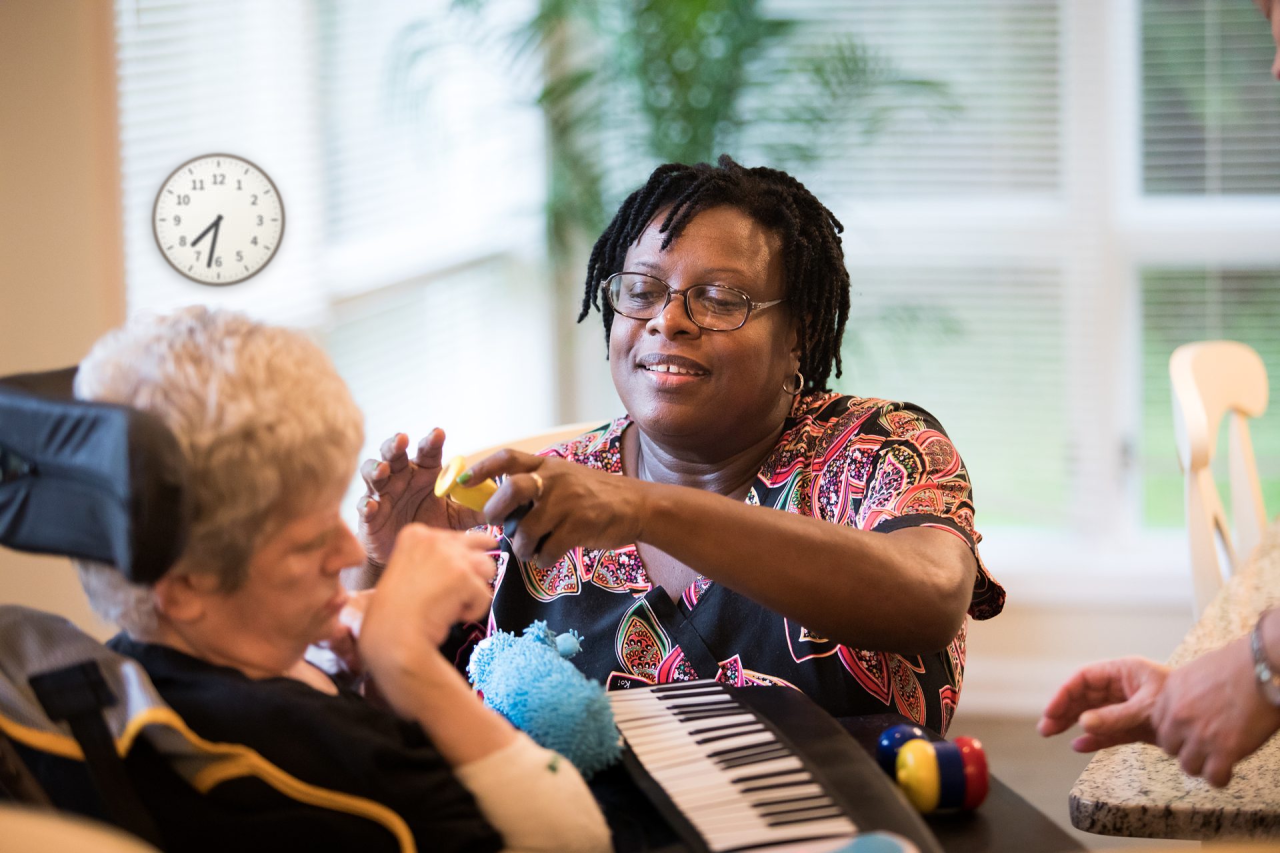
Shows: 7:32
